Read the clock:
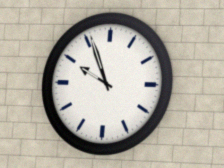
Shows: 9:56
